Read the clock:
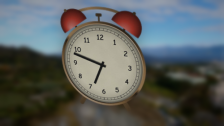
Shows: 6:48
